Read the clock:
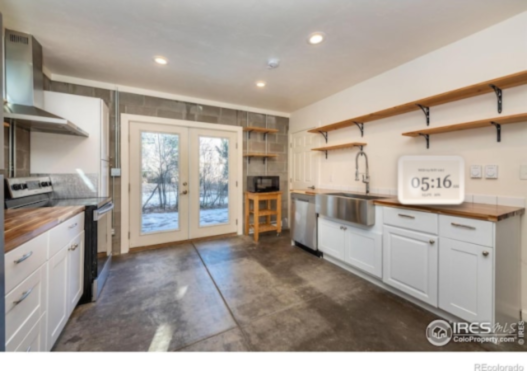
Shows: 5:16
